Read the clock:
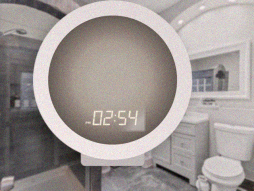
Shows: 2:54
